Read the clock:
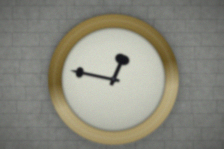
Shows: 12:47
